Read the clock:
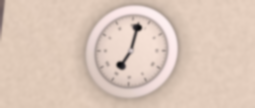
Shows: 7:02
